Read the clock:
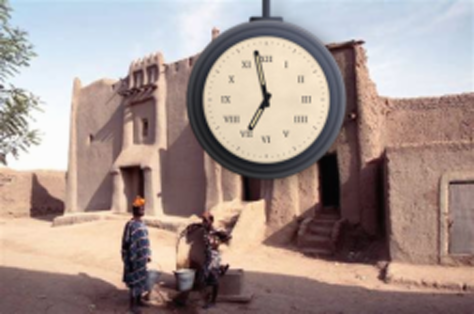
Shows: 6:58
